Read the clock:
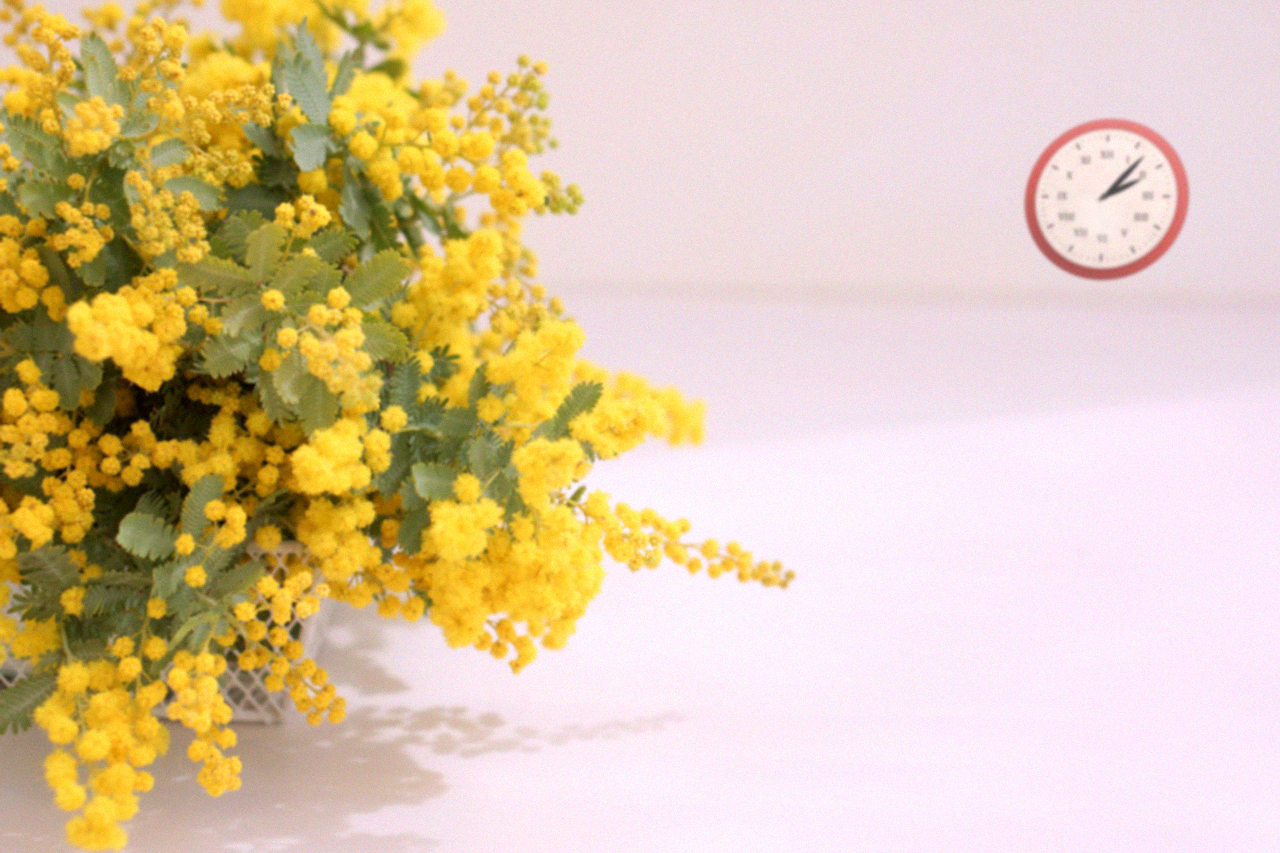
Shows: 2:07
